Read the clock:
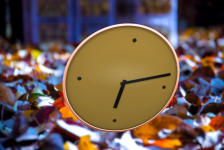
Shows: 6:12
